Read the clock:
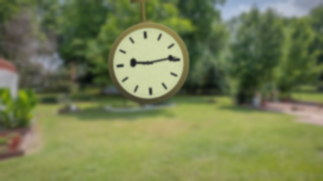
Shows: 9:14
